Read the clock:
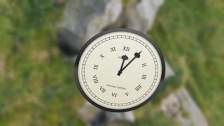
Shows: 12:05
